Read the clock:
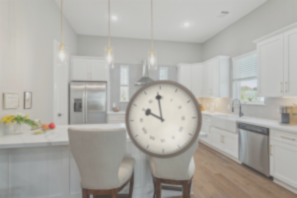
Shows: 9:59
